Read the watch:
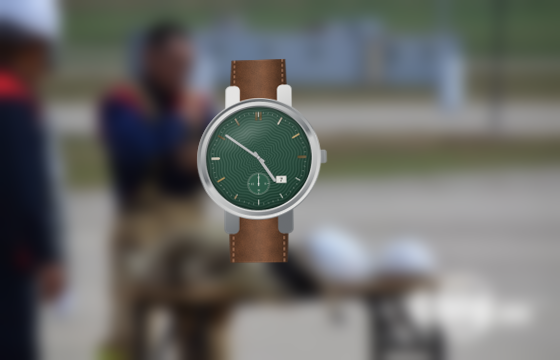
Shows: 4:51
